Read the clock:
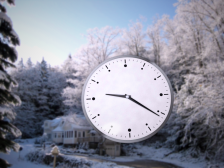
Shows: 9:21
